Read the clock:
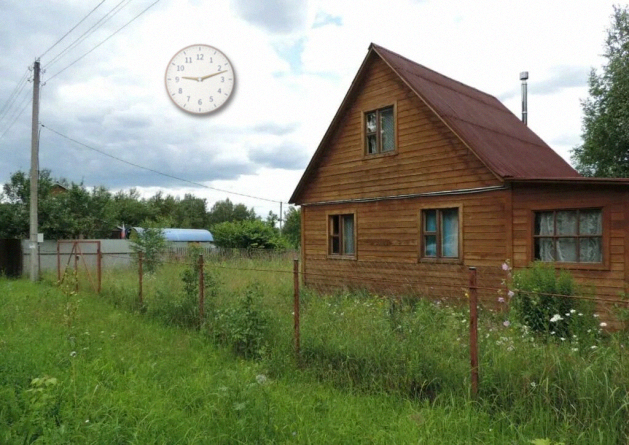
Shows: 9:12
